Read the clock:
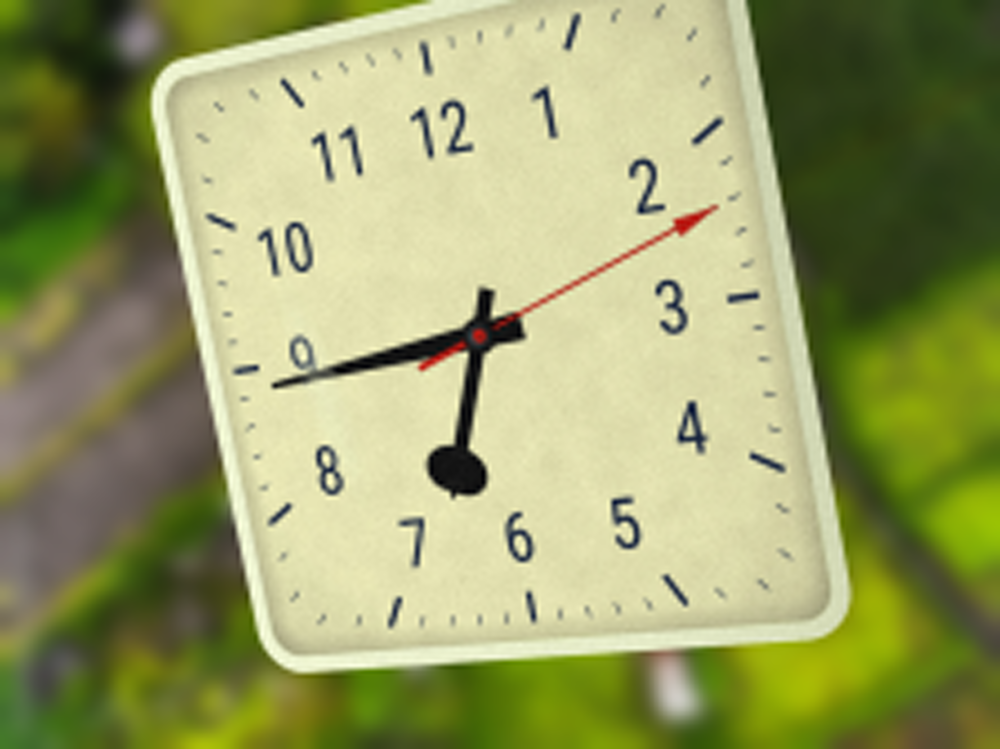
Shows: 6:44:12
